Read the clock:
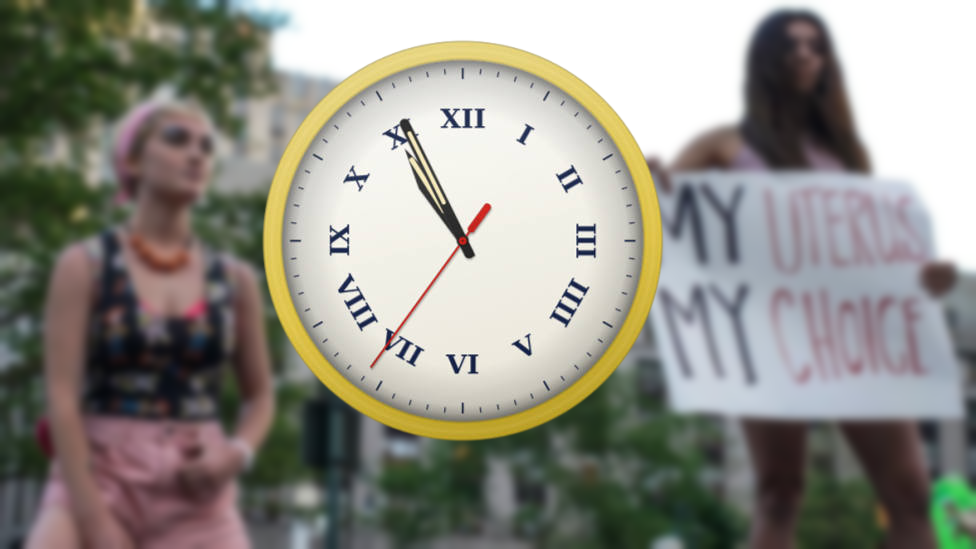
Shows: 10:55:36
